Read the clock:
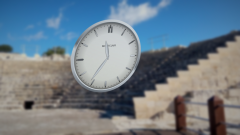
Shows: 11:36
